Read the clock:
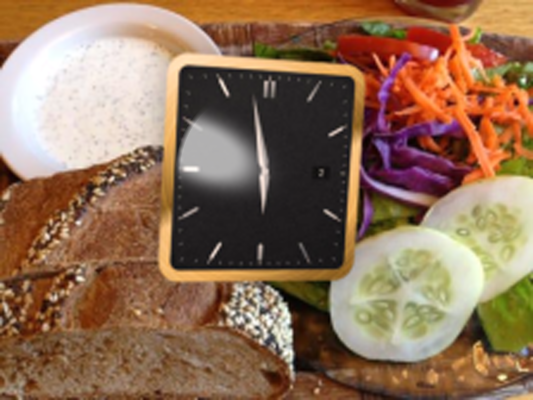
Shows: 5:58
